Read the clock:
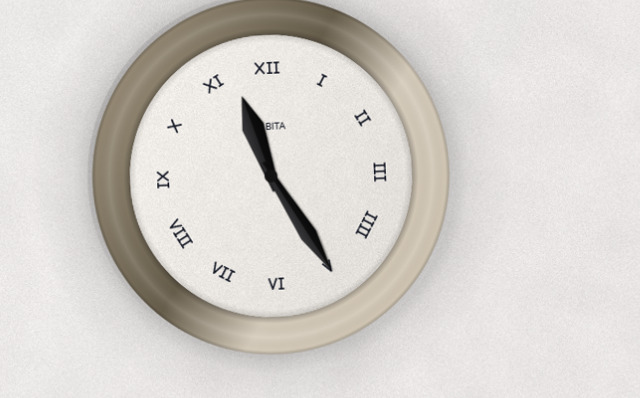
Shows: 11:25
